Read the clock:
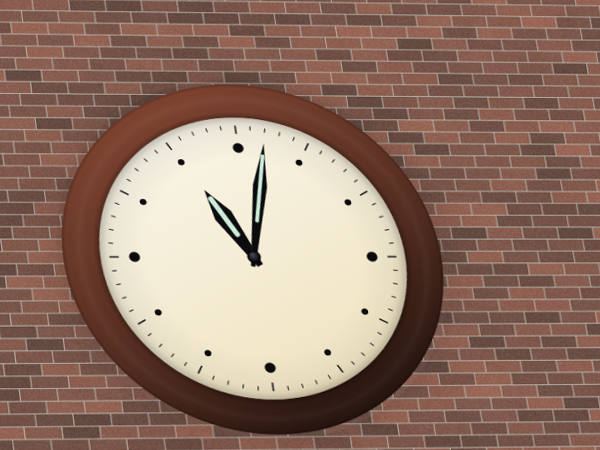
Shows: 11:02
